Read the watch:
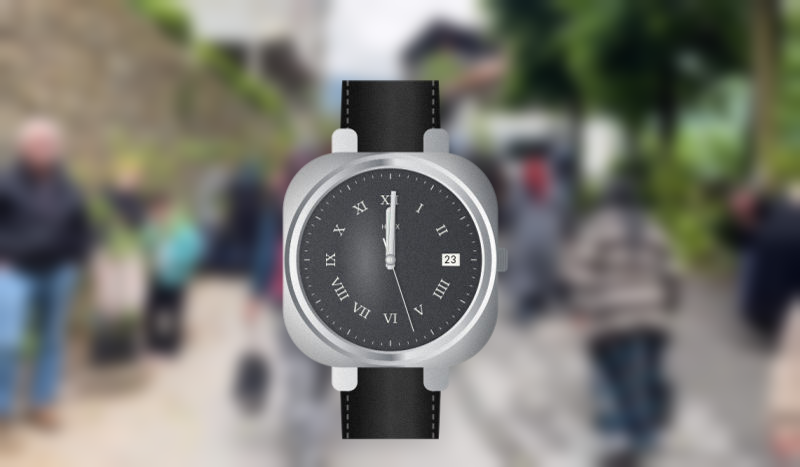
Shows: 12:00:27
